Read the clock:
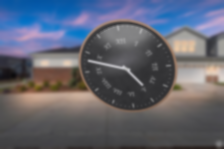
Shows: 4:48
